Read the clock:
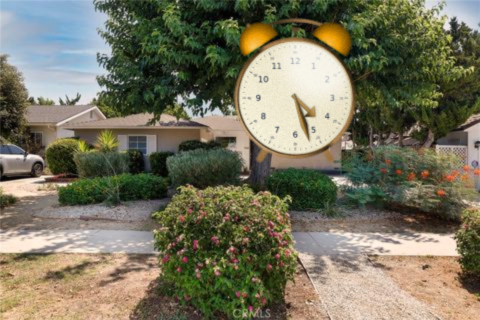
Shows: 4:27
